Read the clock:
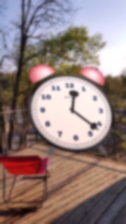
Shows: 12:22
